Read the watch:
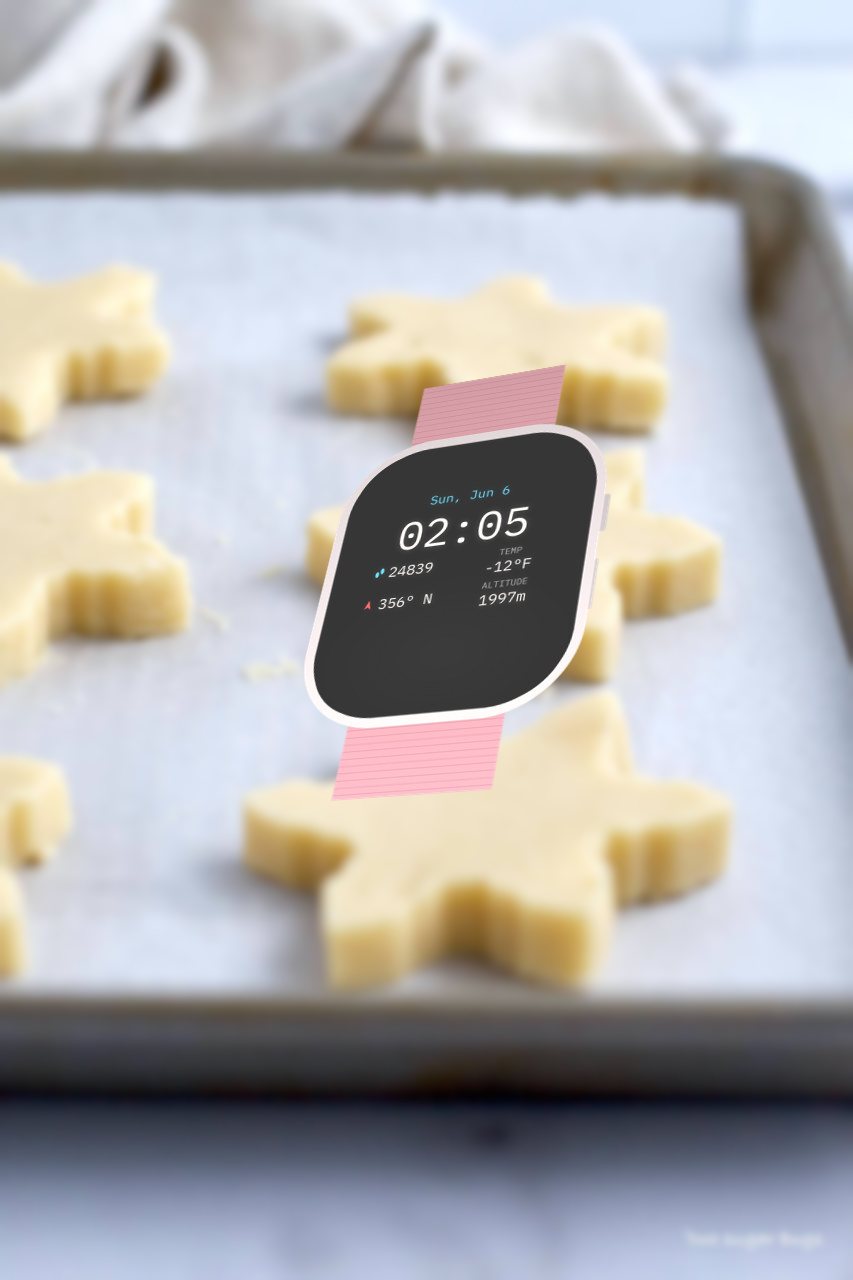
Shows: 2:05
